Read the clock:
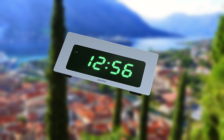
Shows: 12:56
